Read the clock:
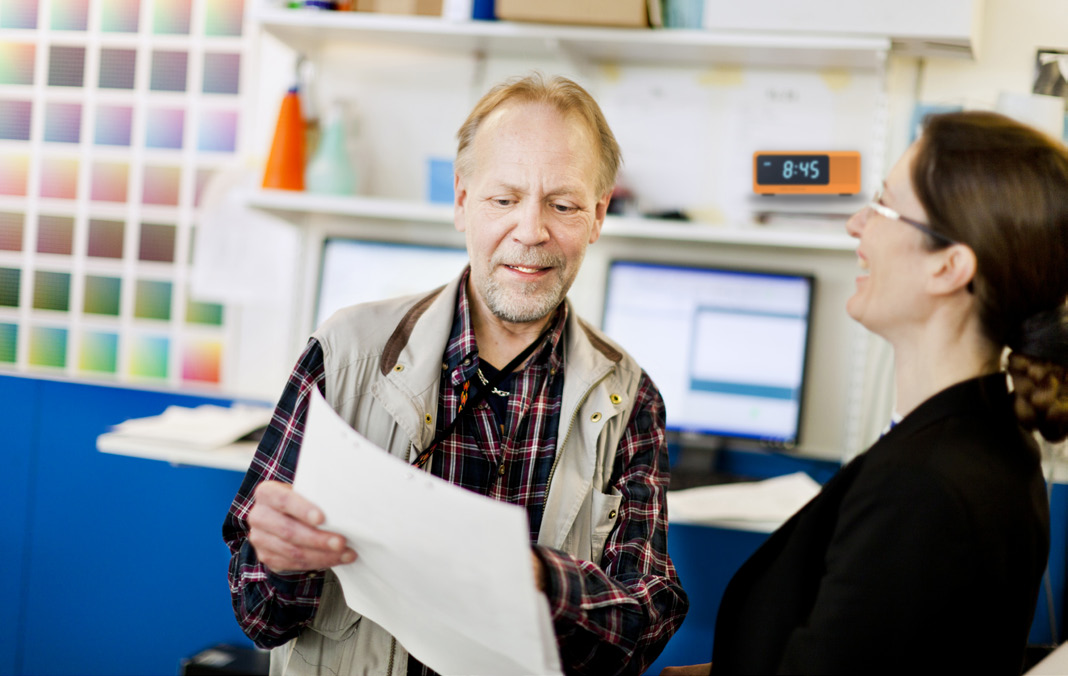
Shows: 8:45
